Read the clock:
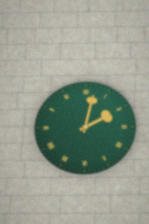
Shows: 2:02
